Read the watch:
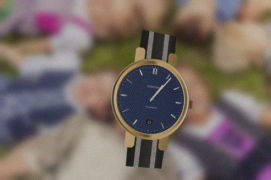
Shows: 1:06
